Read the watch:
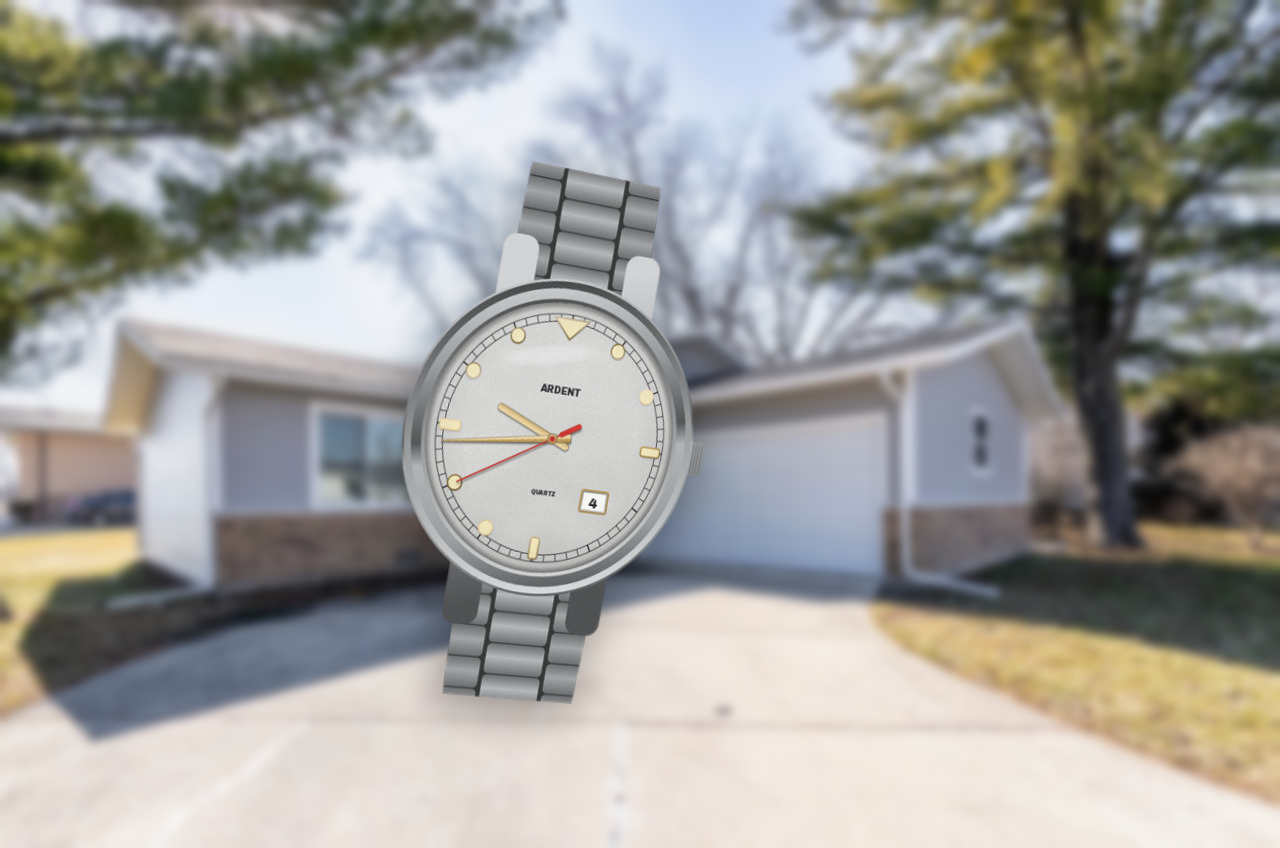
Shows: 9:43:40
